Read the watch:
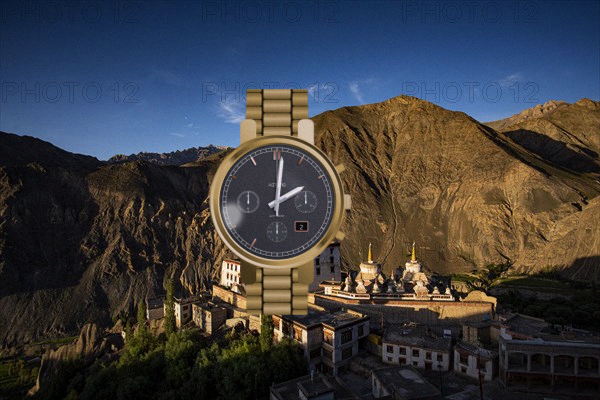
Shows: 2:01
